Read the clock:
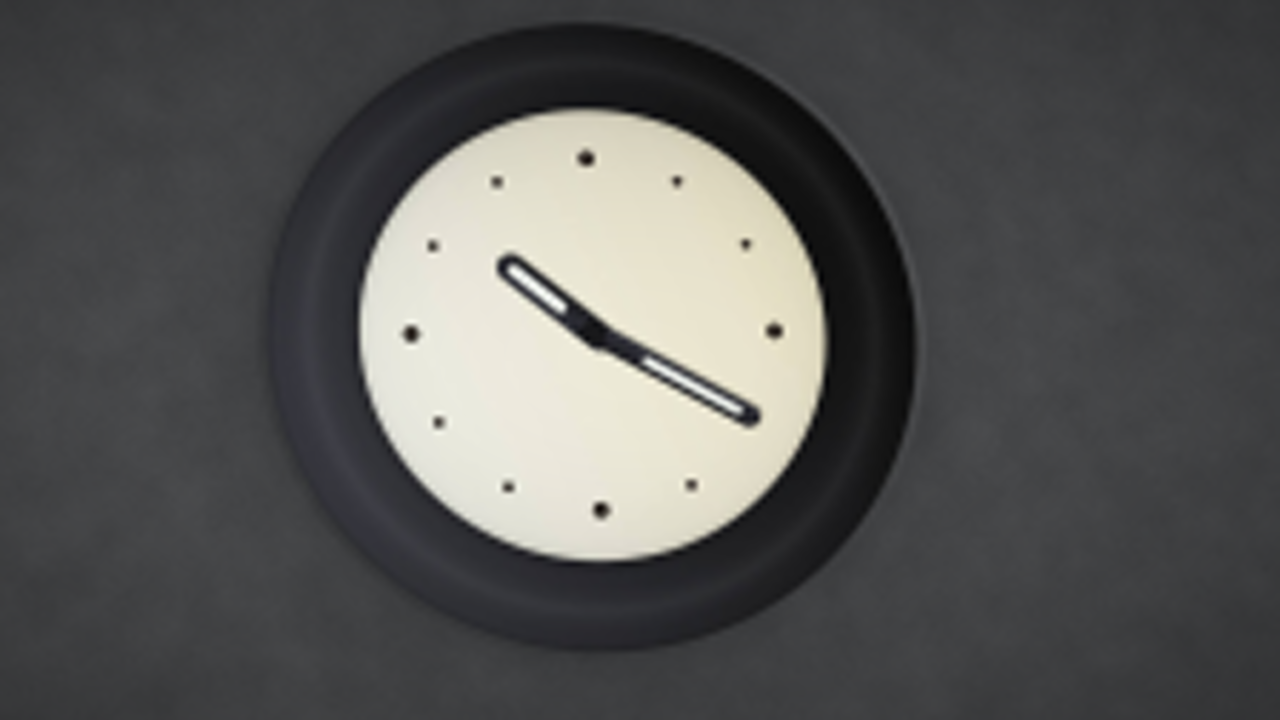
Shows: 10:20
